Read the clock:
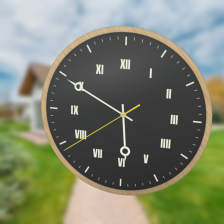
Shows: 5:49:39
